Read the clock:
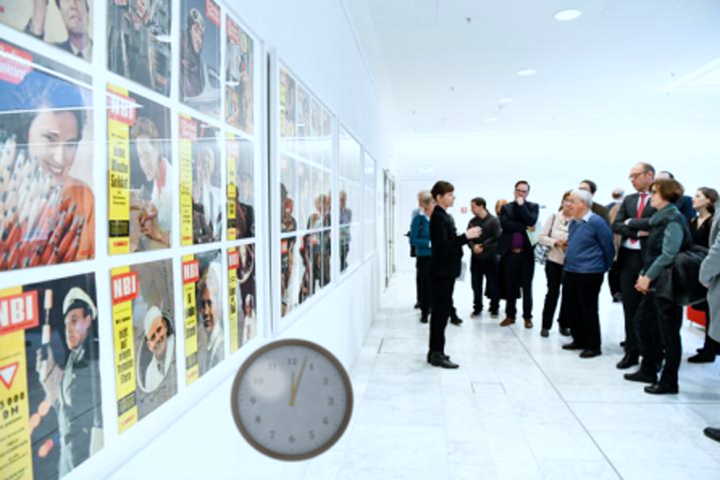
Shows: 12:03
